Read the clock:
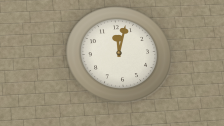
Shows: 12:03
